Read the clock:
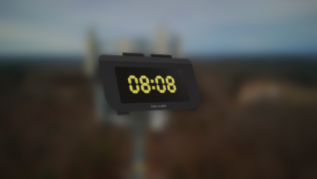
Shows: 8:08
